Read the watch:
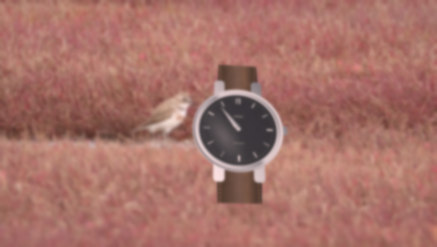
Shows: 10:54
